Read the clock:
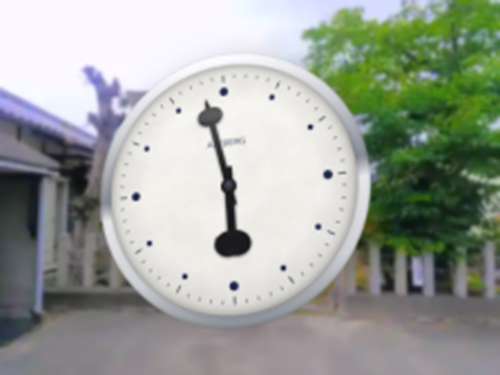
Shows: 5:58
